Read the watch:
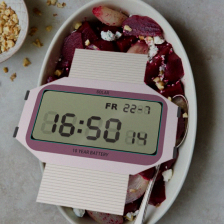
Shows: 16:50:14
